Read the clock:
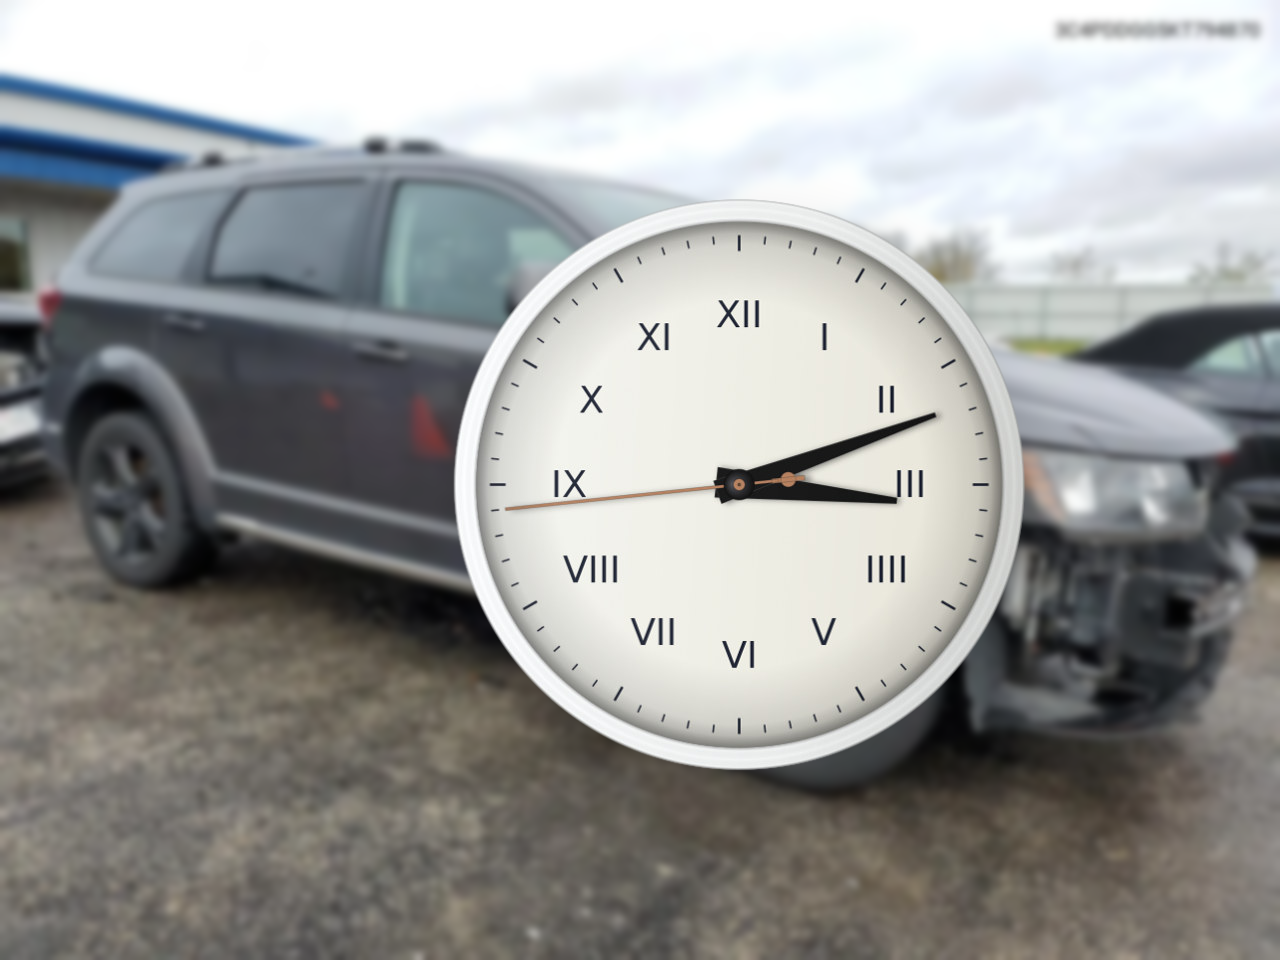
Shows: 3:11:44
